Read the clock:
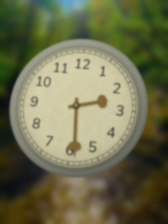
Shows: 2:29
